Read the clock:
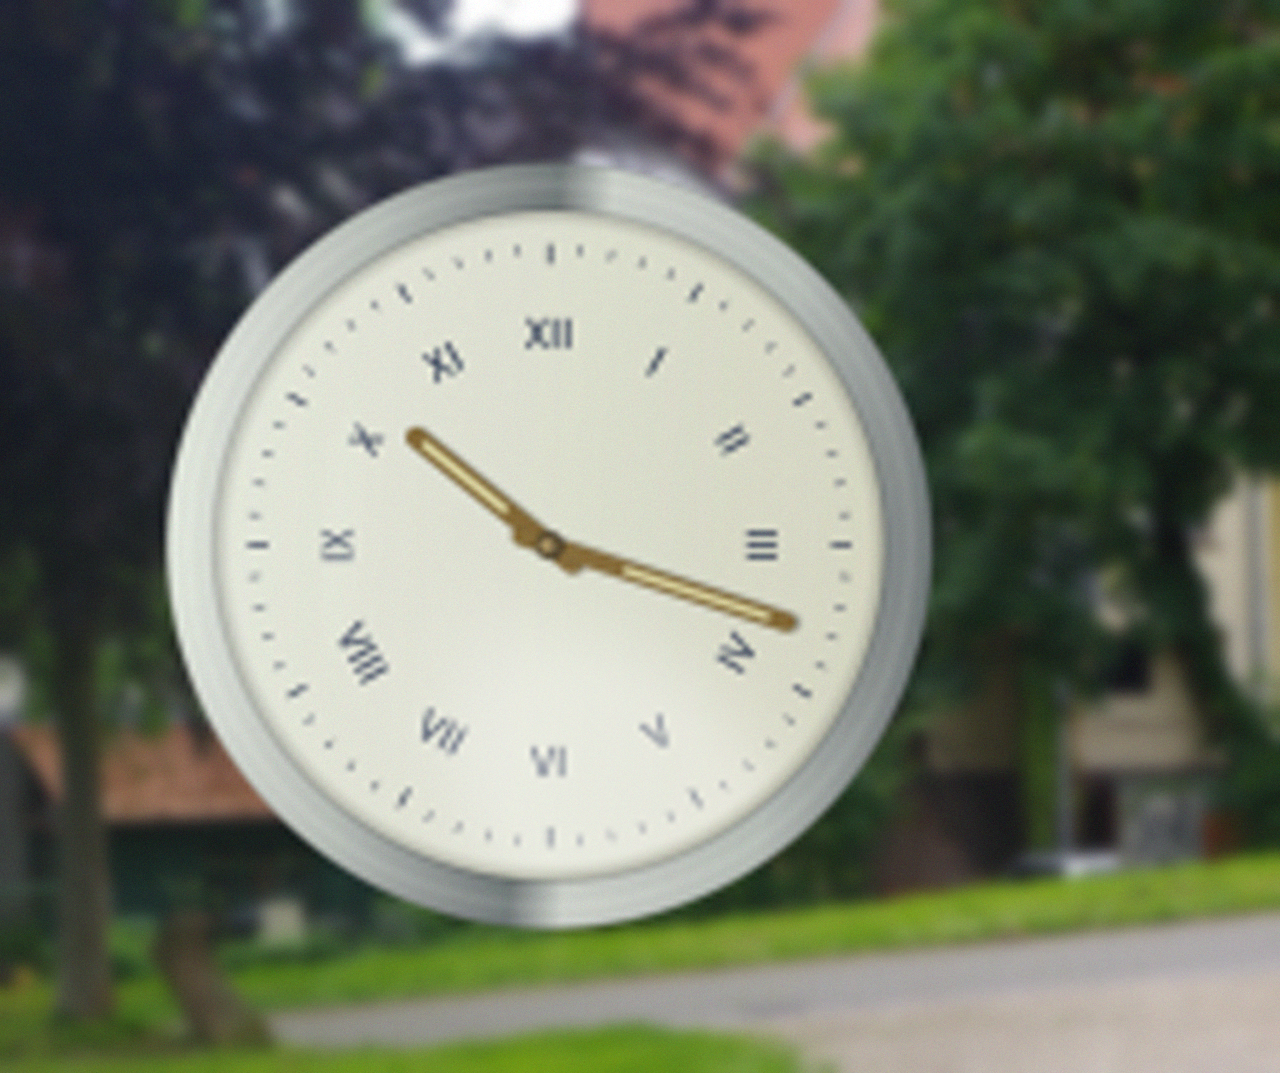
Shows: 10:18
